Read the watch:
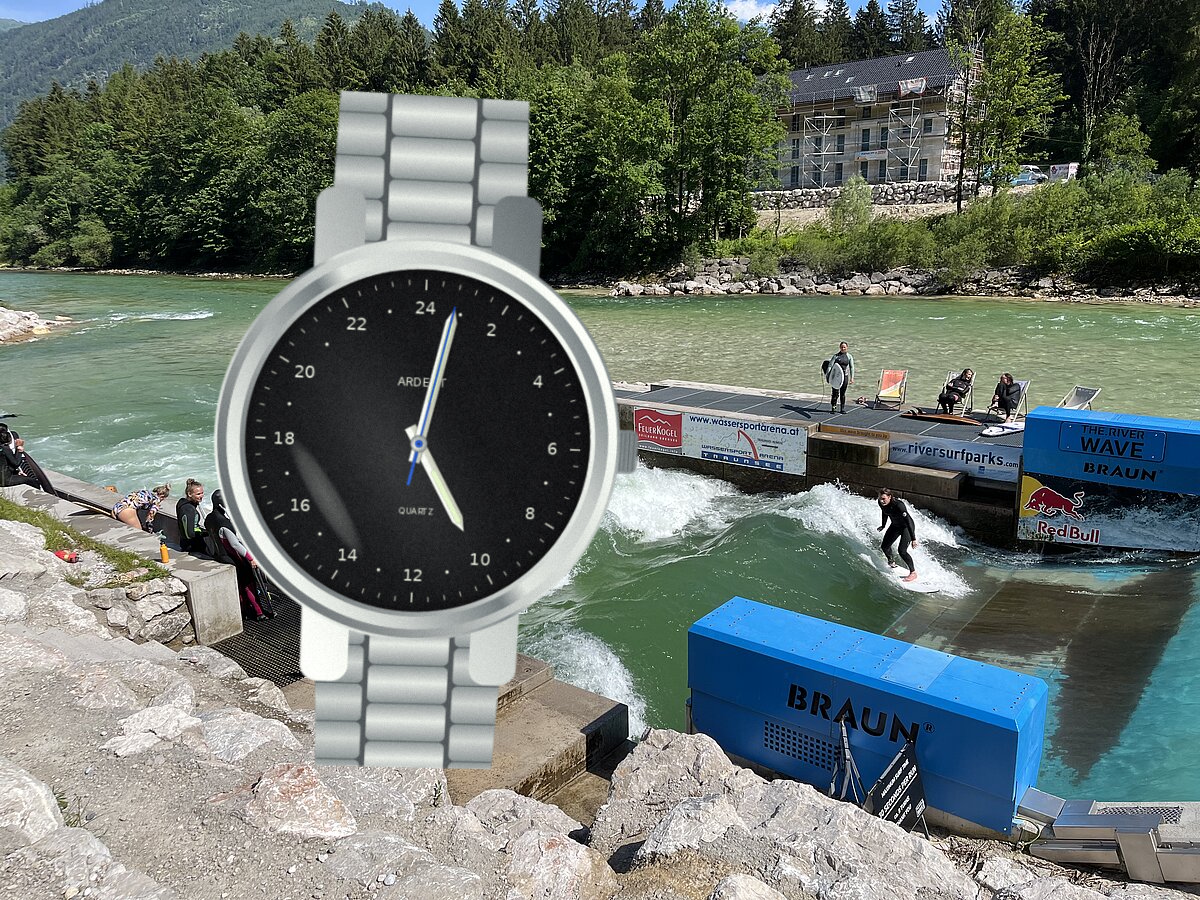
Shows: 10:02:02
